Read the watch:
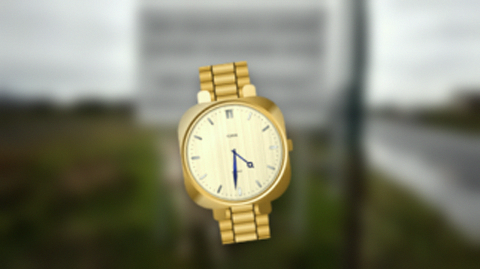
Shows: 4:31
